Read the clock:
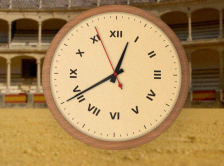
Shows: 12:39:56
